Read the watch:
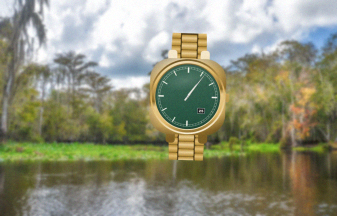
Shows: 1:06
